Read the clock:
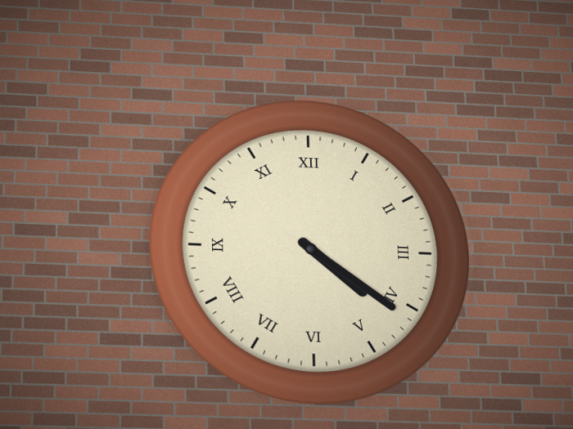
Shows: 4:21
